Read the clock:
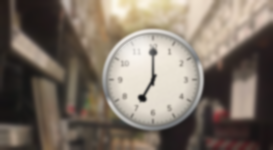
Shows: 7:00
